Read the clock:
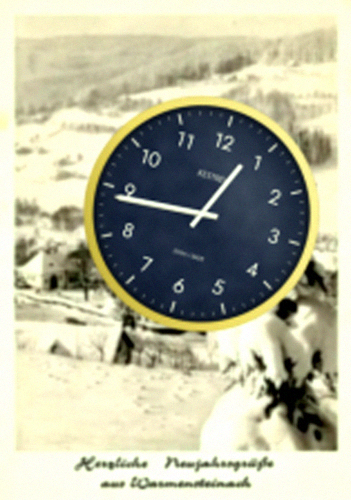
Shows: 12:44
